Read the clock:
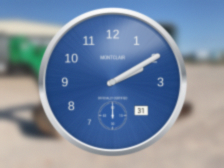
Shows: 2:10
